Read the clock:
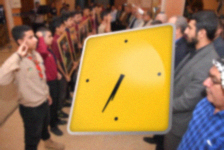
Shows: 6:34
